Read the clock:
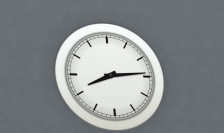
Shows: 8:14
